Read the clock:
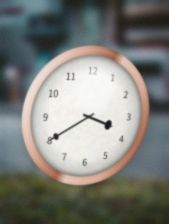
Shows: 3:40
